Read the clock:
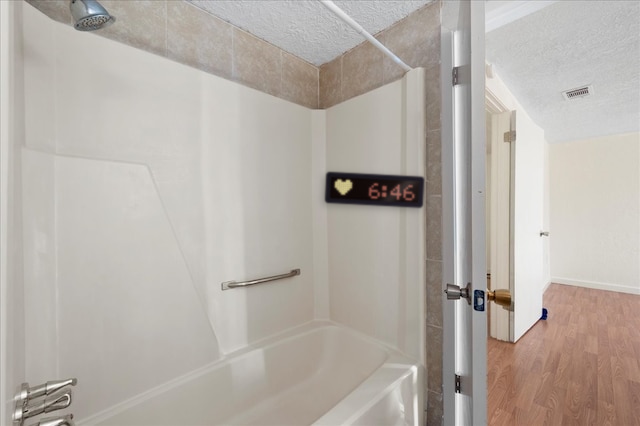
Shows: 6:46
